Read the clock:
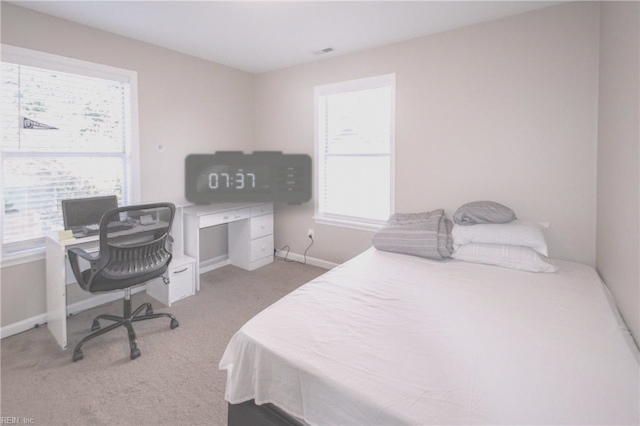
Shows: 7:37
